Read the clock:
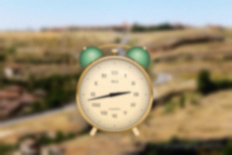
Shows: 2:43
